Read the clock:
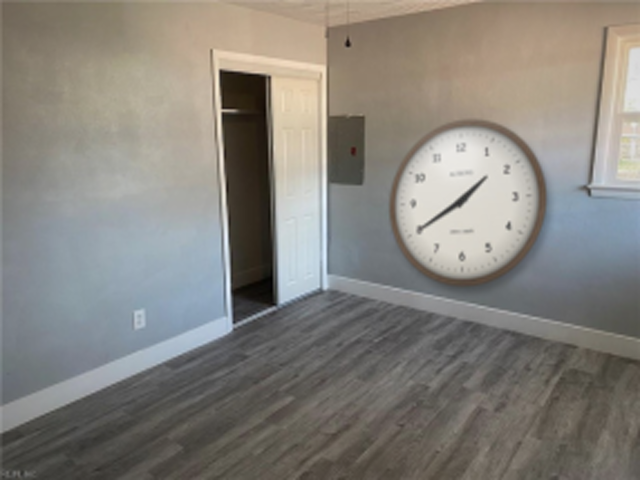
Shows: 1:40
